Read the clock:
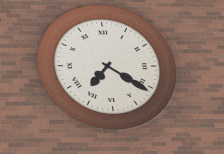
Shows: 7:21
